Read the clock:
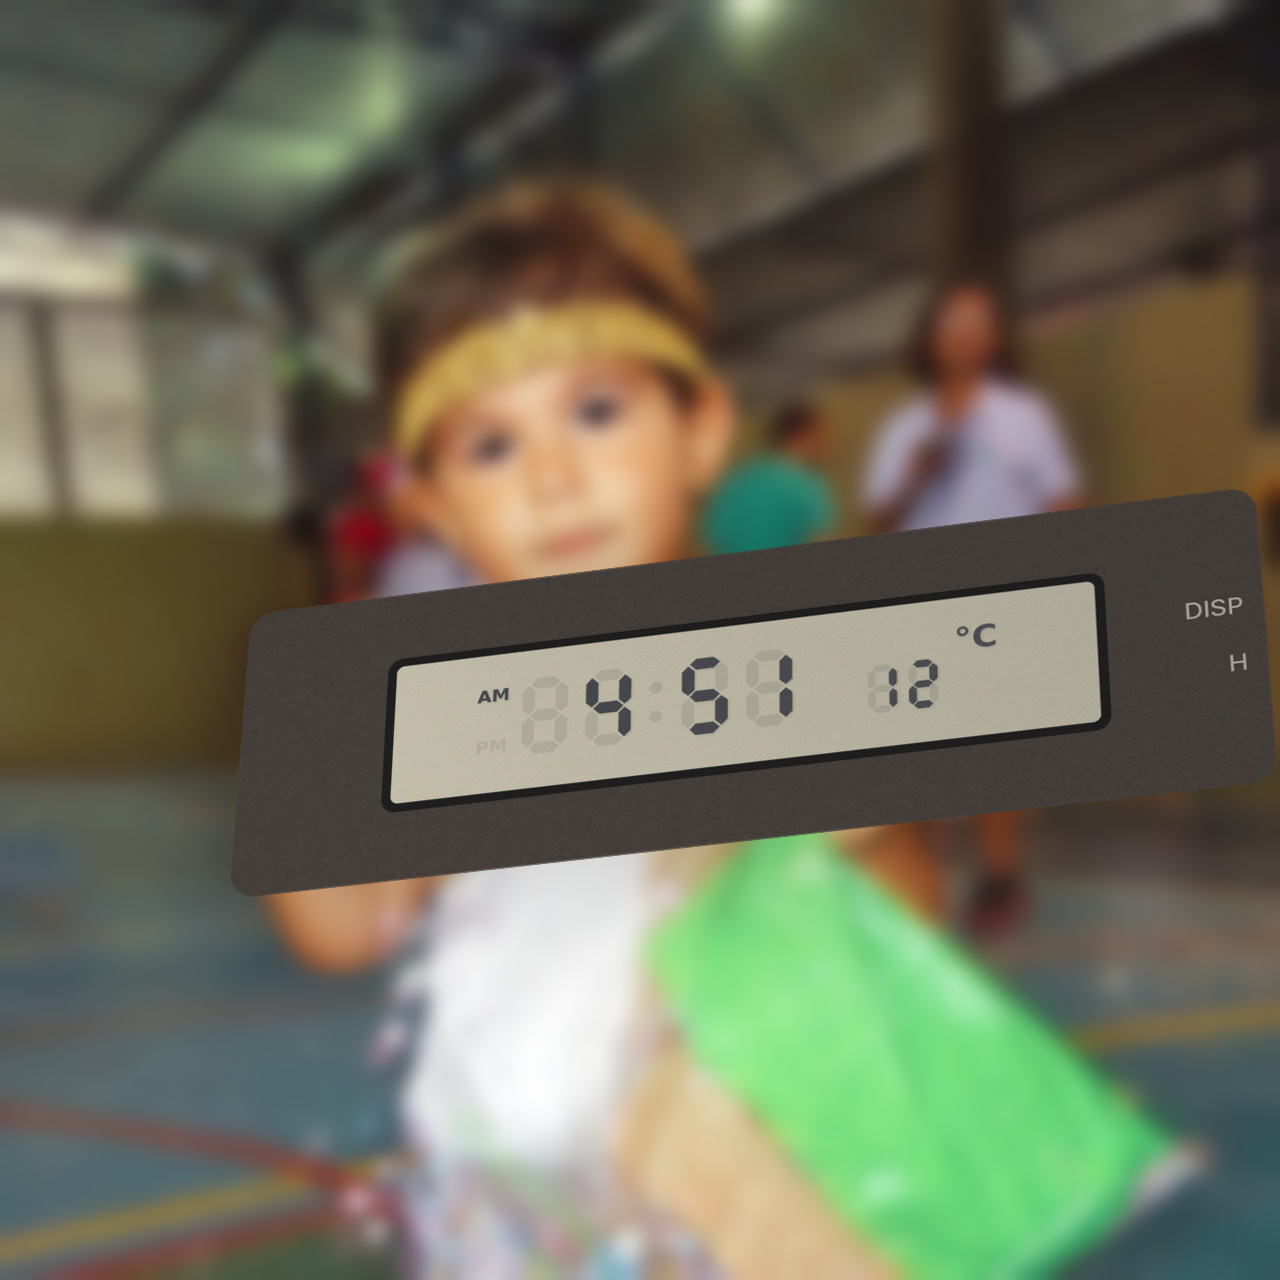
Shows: 4:51
